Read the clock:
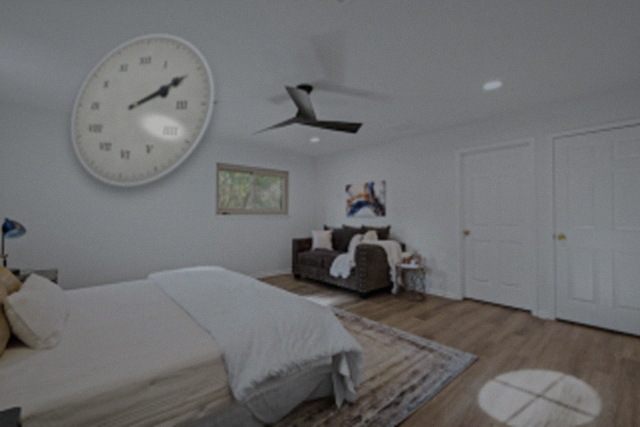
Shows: 2:10
